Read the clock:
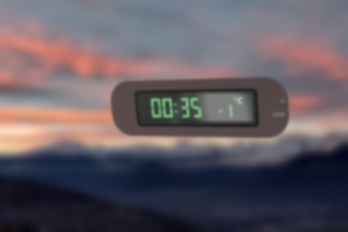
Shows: 0:35
